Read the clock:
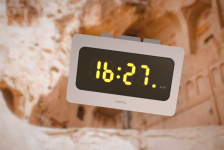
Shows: 16:27
